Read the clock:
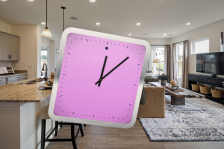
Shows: 12:07
